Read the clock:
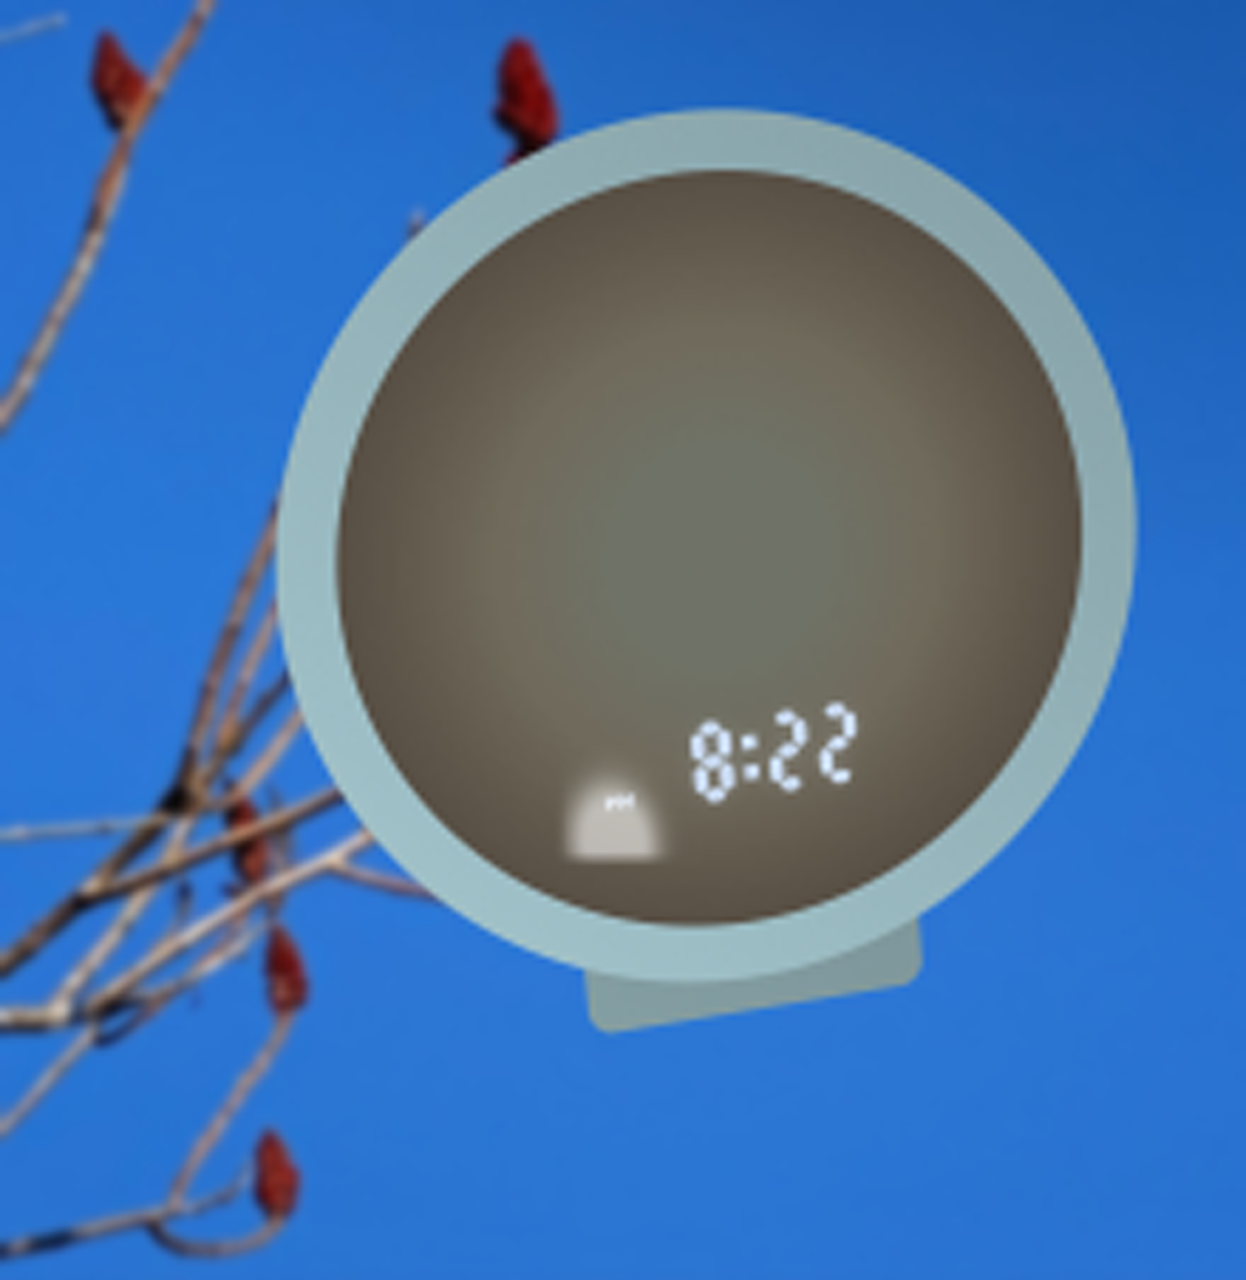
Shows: 8:22
